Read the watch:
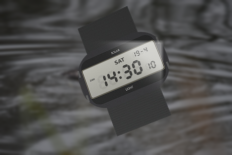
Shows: 14:30:10
